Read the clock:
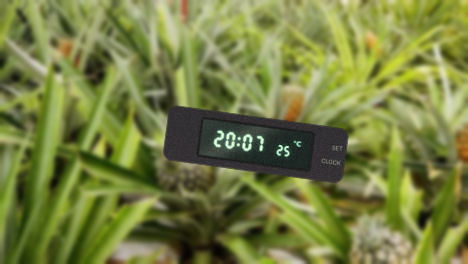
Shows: 20:07
